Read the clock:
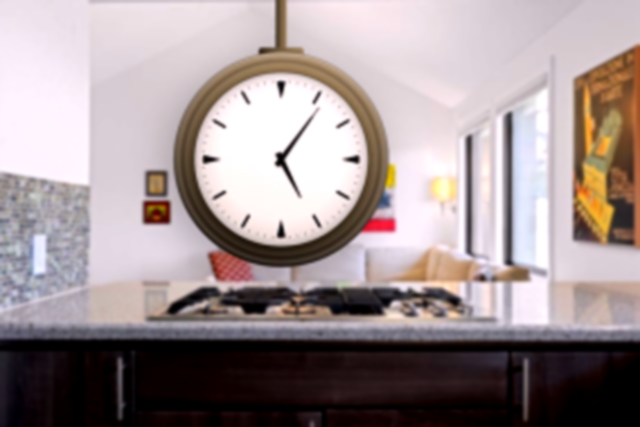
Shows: 5:06
